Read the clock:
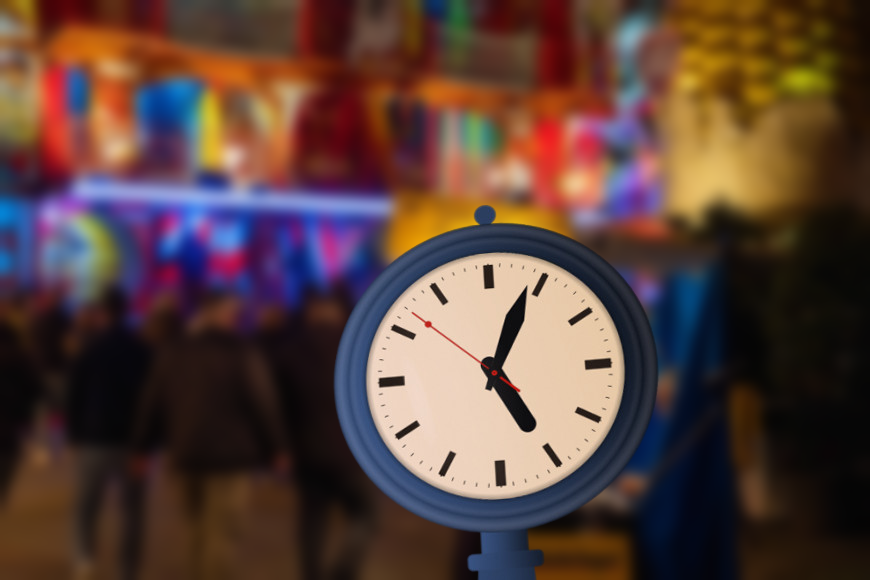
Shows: 5:03:52
